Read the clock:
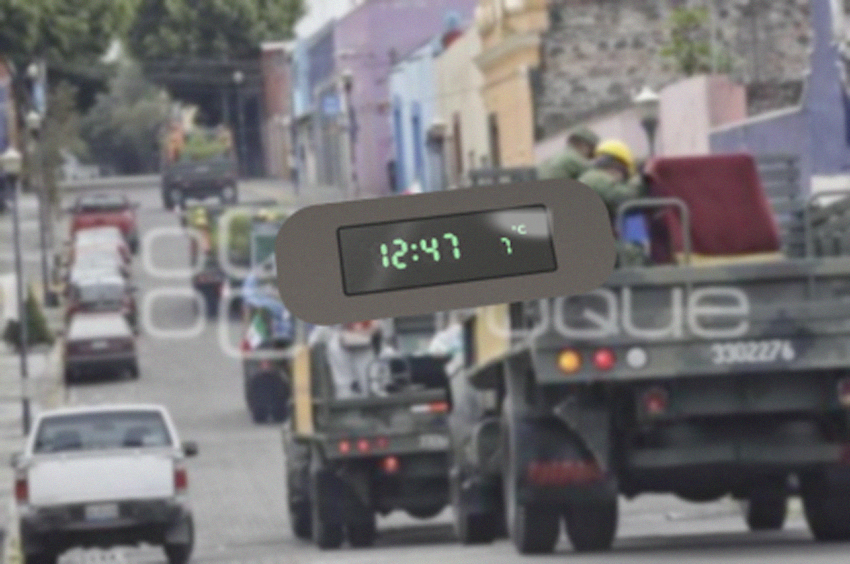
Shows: 12:47
